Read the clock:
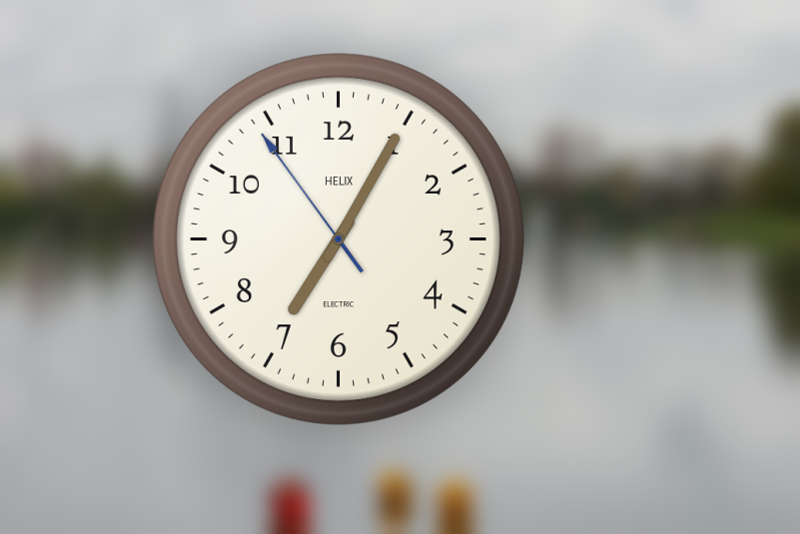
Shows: 7:04:54
